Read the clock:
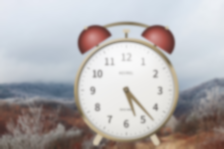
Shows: 5:23
